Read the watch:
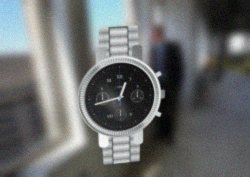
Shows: 12:43
